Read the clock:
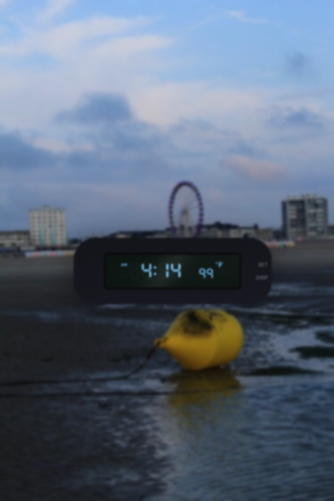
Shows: 4:14
